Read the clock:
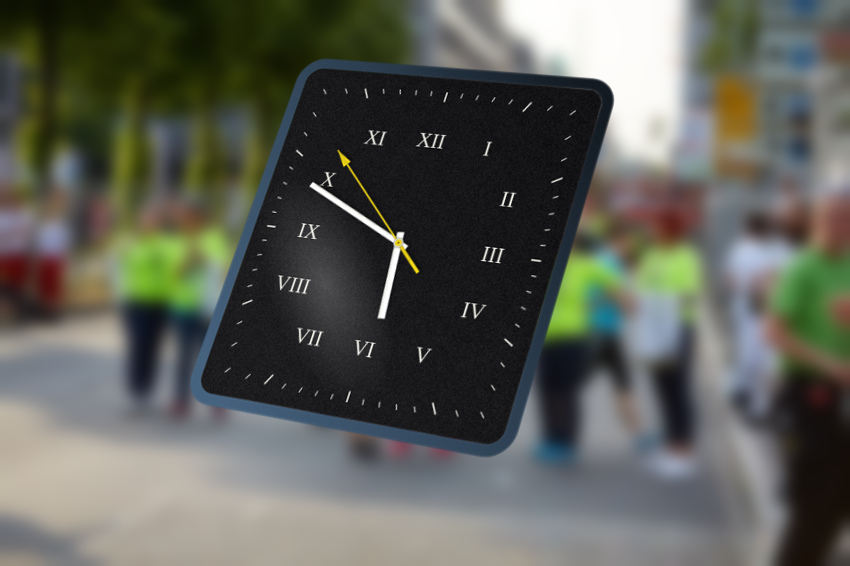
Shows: 5:48:52
